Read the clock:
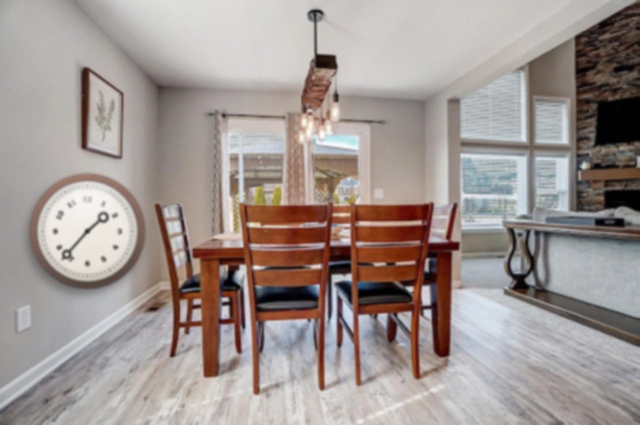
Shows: 1:37
